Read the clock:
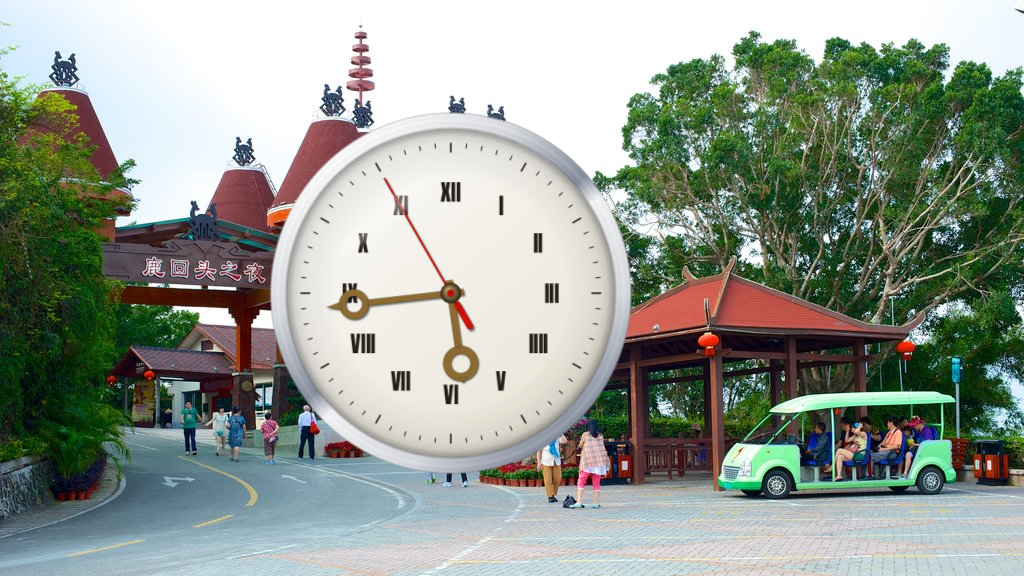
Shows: 5:43:55
